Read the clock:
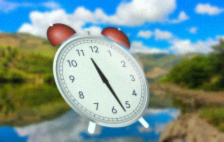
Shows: 11:27
